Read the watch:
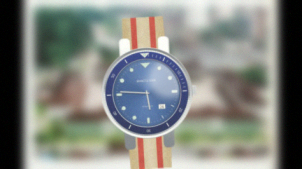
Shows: 5:46
